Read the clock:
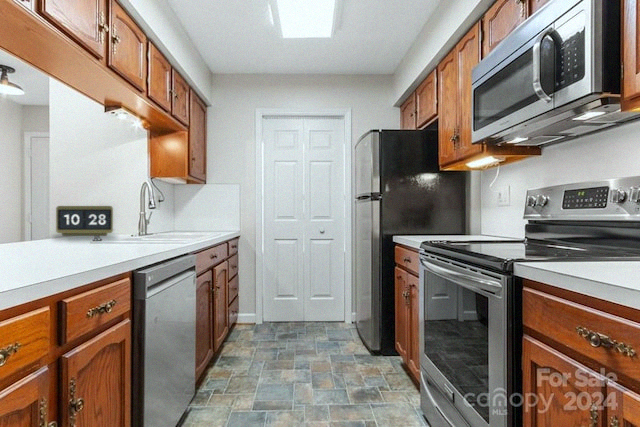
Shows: 10:28
